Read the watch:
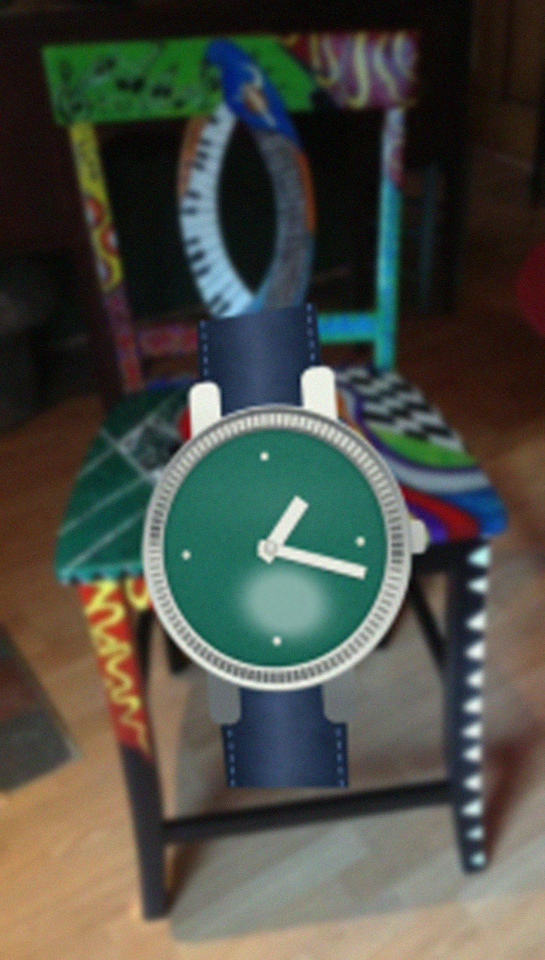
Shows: 1:18
